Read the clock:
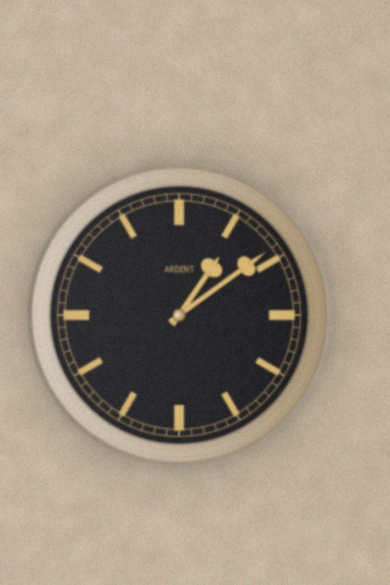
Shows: 1:09
